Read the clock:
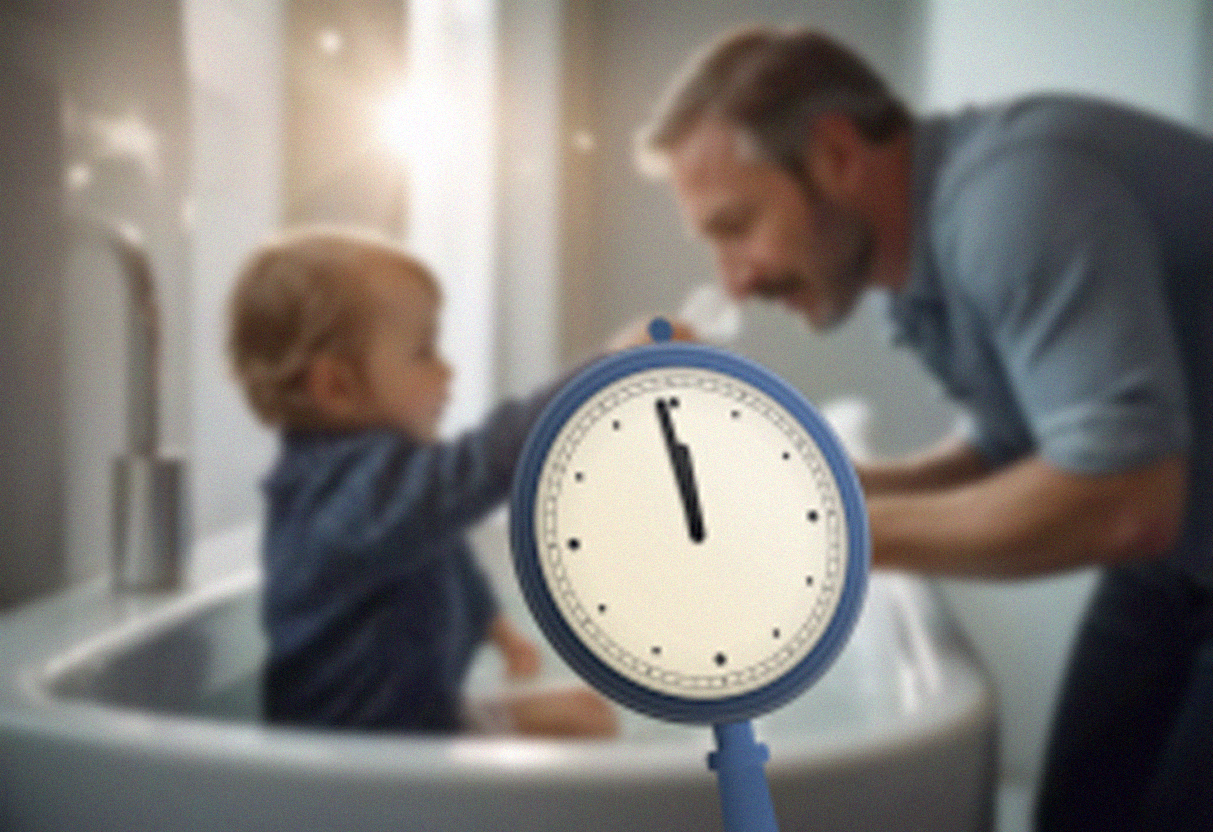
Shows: 11:59
